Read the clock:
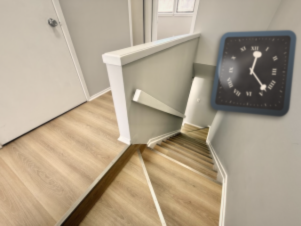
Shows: 12:23
